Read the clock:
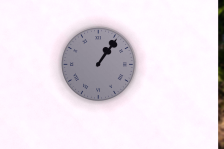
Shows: 1:06
